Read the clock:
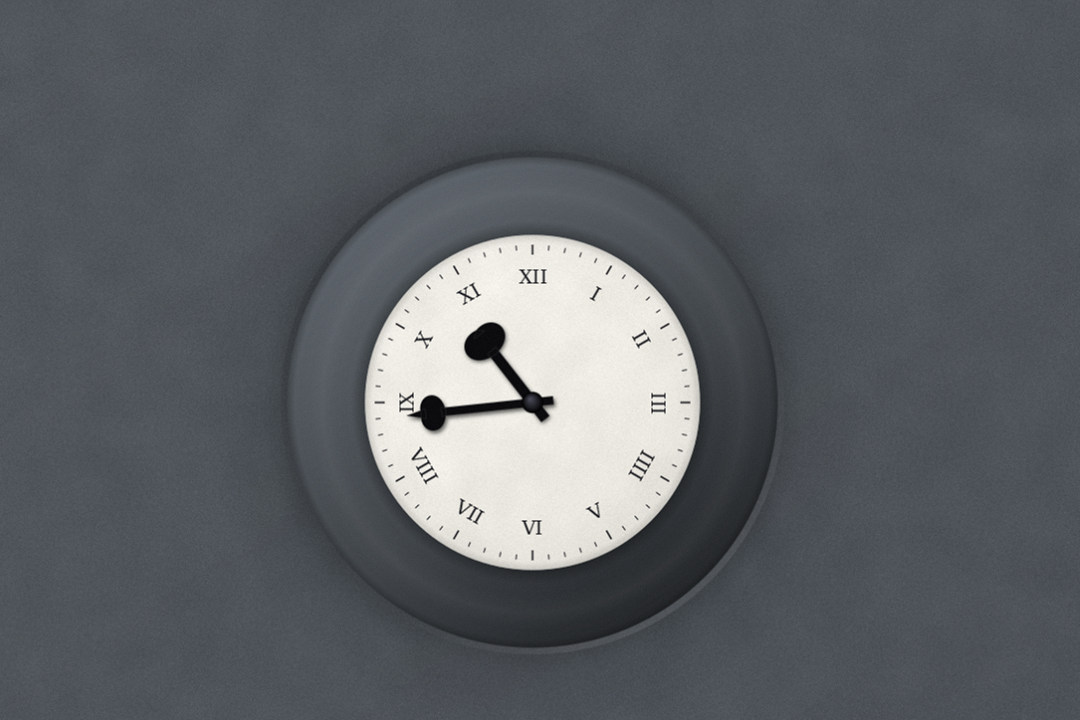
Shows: 10:44
